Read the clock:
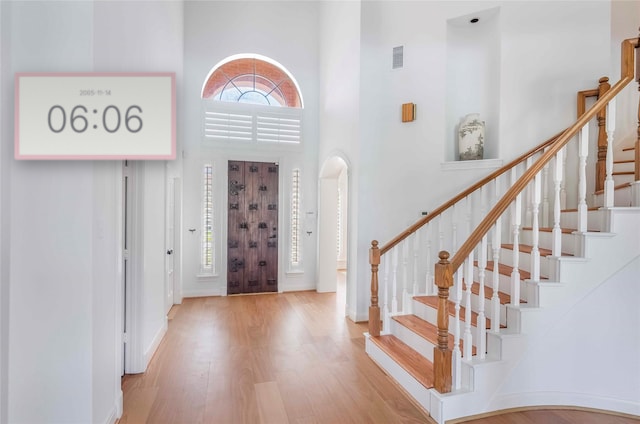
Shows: 6:06
